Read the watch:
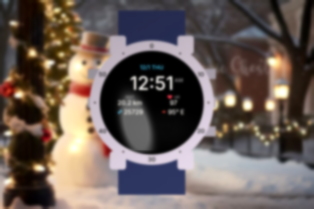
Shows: 12:51
